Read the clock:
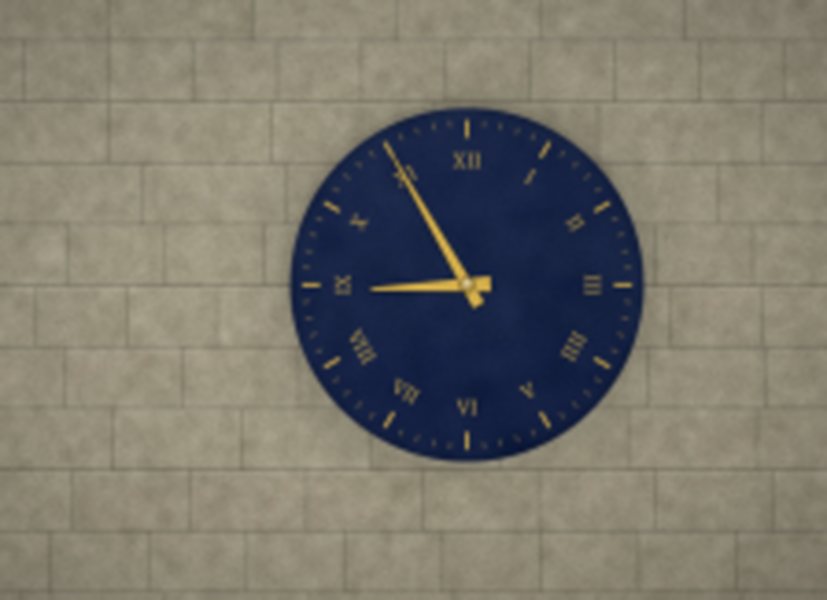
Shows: 8:55
